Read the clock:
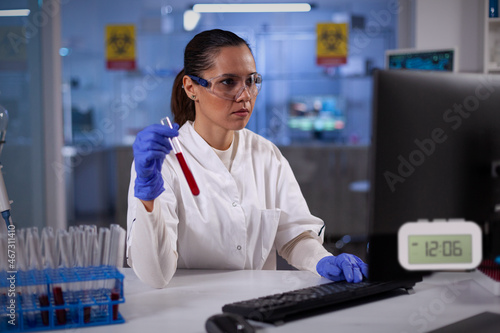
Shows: 12:06
